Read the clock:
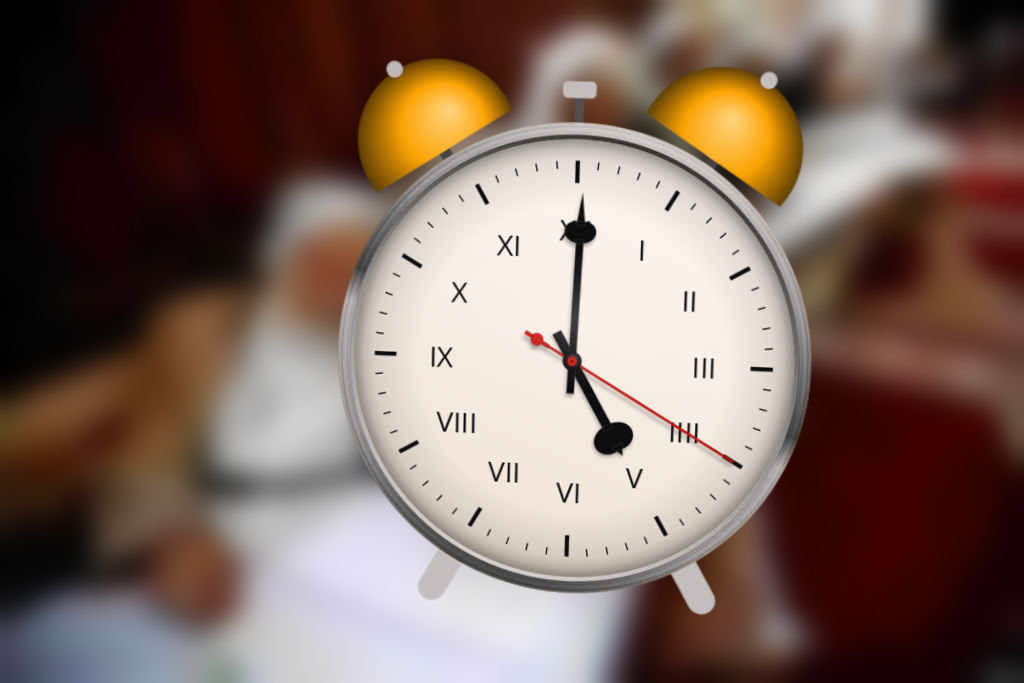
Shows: 5:00:20
